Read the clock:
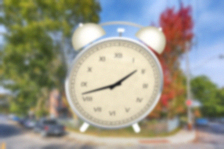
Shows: 1:42
